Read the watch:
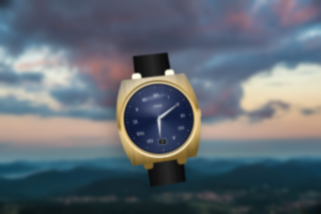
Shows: 6:10
